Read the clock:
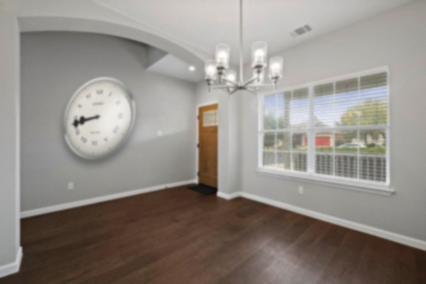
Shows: 8:43
